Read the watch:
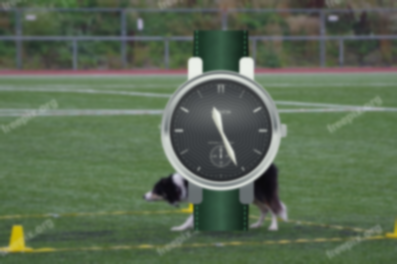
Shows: 11:26
